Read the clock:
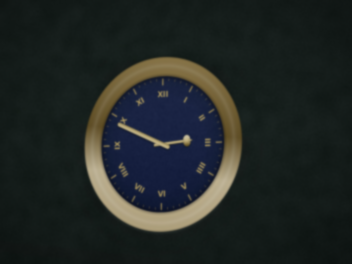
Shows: 2:49
